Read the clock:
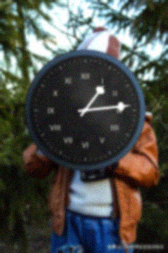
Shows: 1:14
